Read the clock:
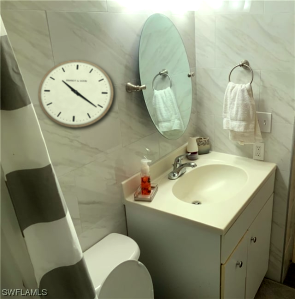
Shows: 10:21
